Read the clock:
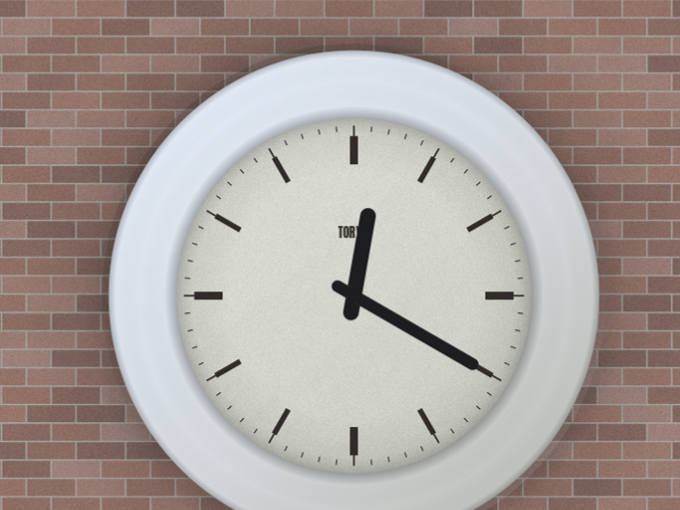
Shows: 12:20
